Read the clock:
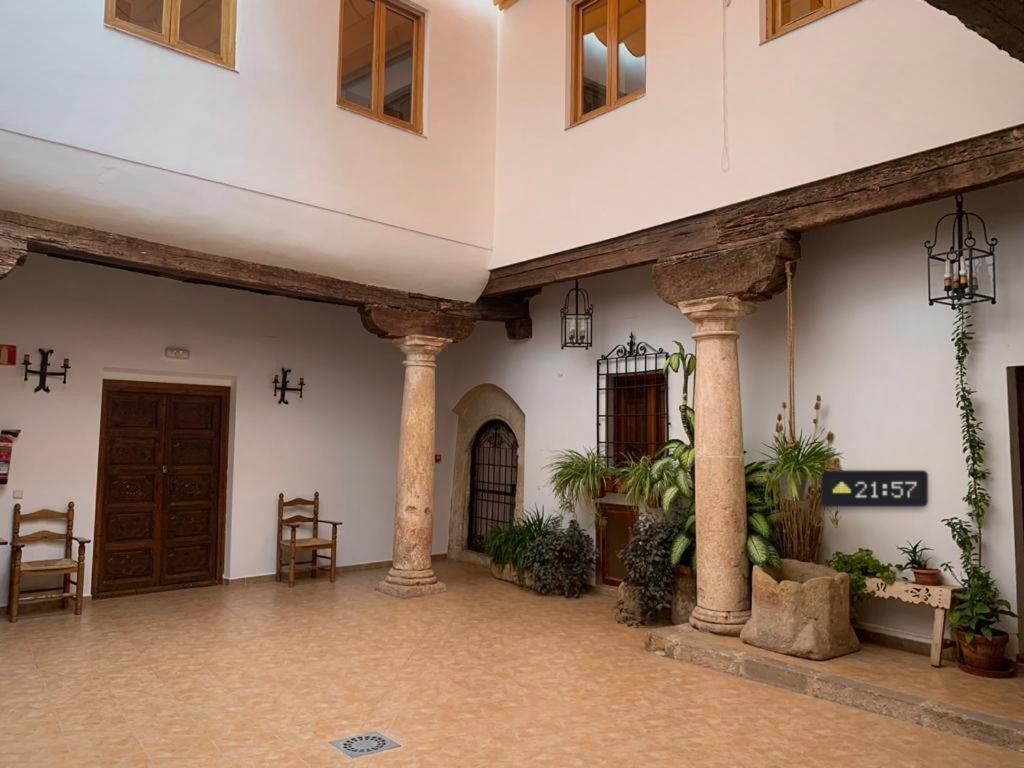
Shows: 21:57
